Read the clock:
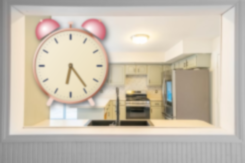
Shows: 6:24
